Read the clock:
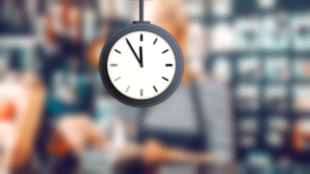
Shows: 11:55
